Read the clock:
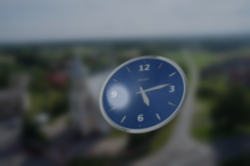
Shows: 5:13
